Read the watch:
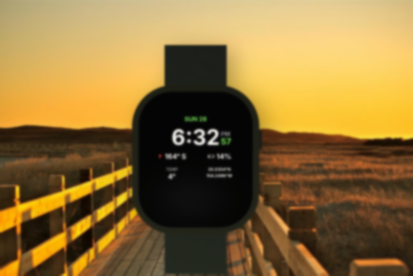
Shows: 6:32
